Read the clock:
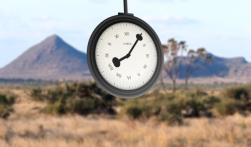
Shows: 8:06
